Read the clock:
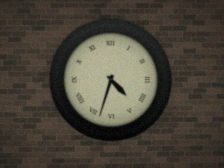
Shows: 4:33
